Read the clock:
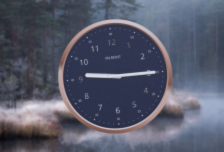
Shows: 9:15
